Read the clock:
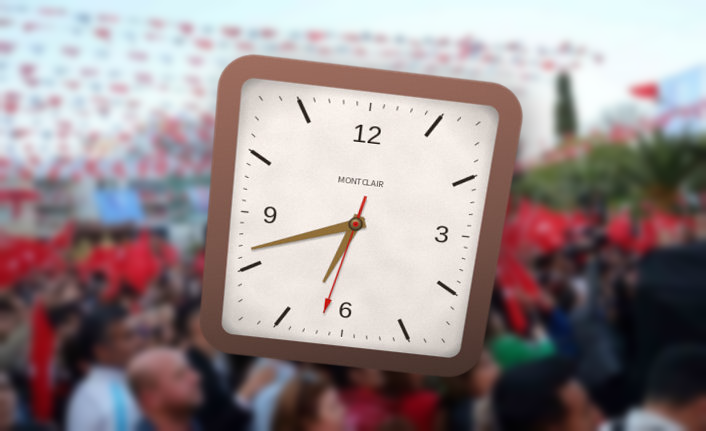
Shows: 6:41:32
